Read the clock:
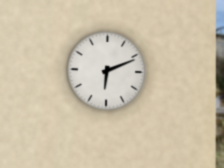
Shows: 6:11
